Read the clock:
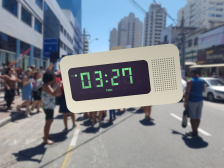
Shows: 3:27
